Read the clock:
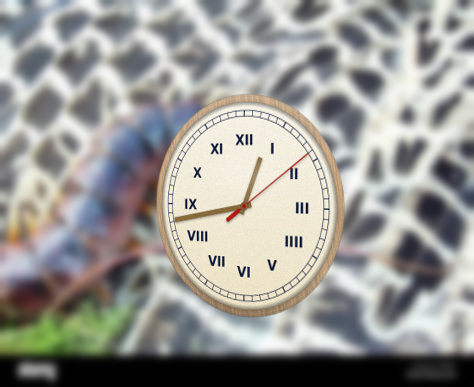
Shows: 12:43:09
